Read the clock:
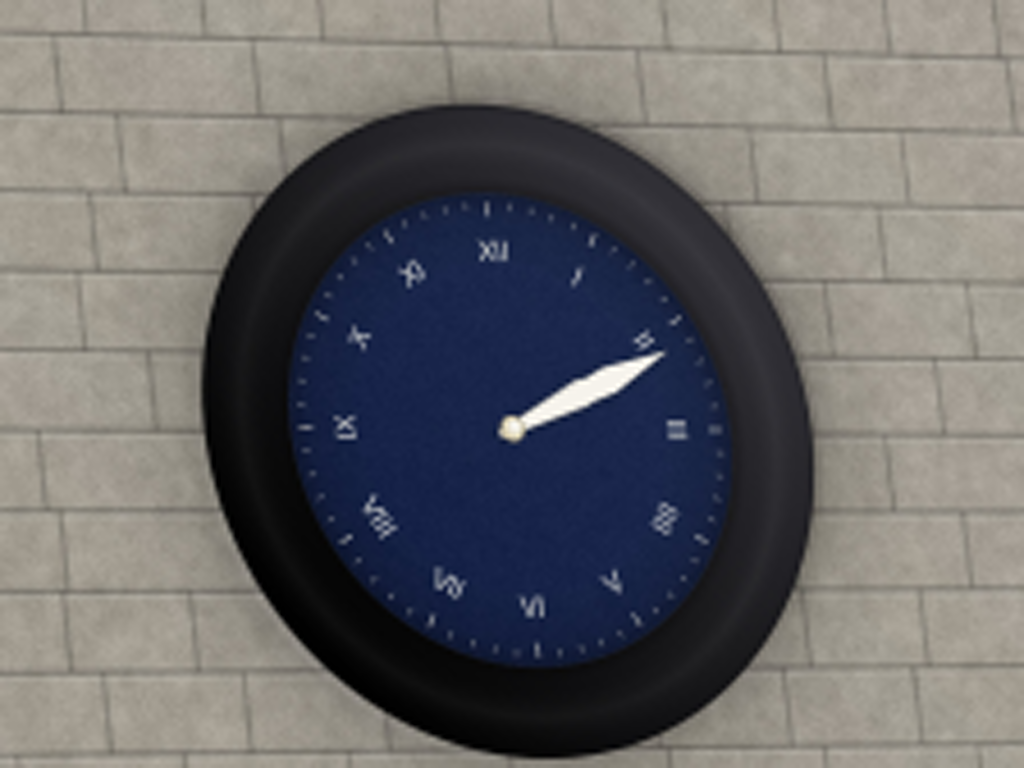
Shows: 2:11
